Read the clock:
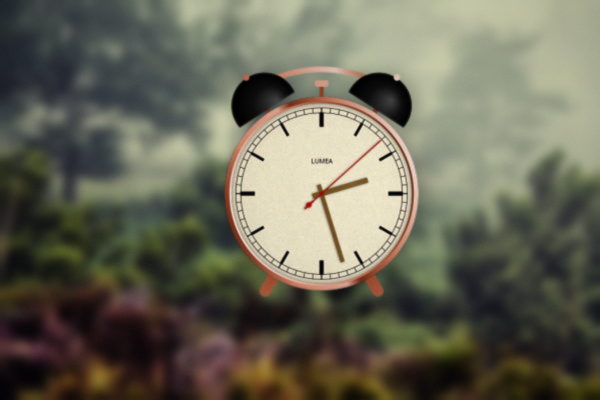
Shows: 2:27:08
